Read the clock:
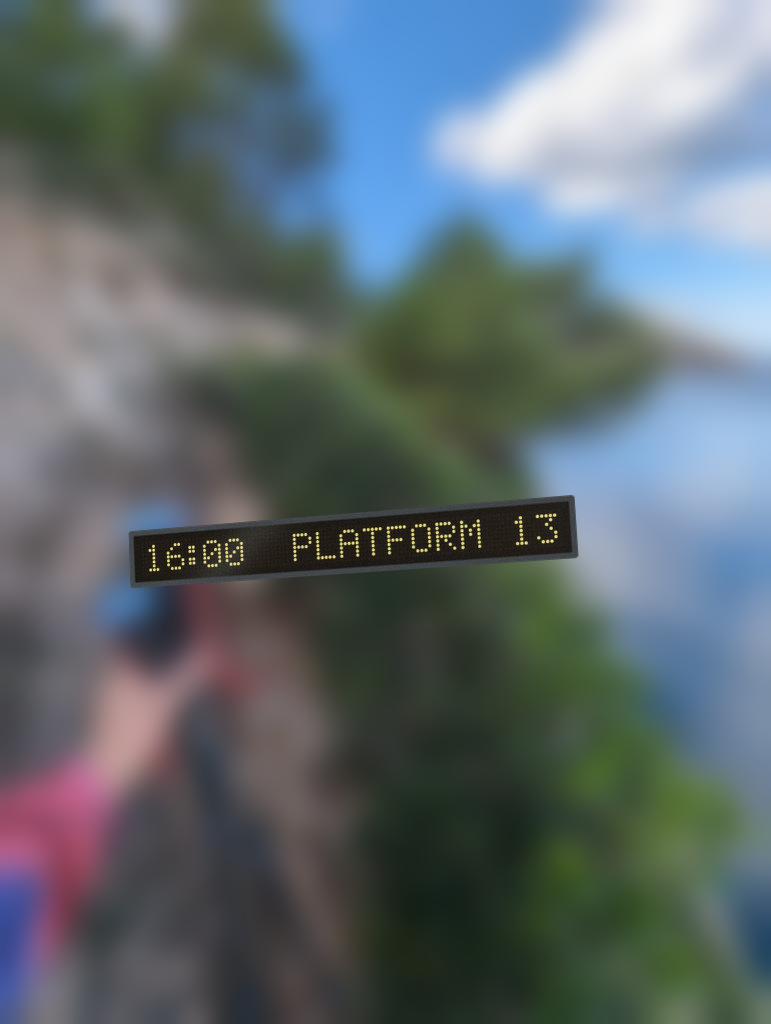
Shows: 16:00
